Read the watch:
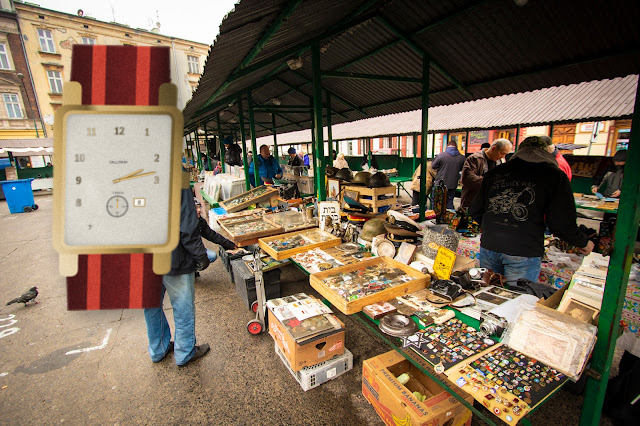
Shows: 2:13
